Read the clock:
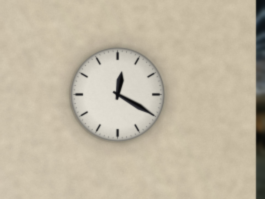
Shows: 12:20
